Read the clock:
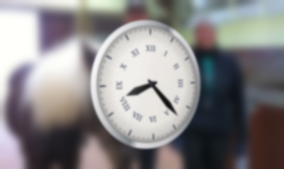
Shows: 8:23
